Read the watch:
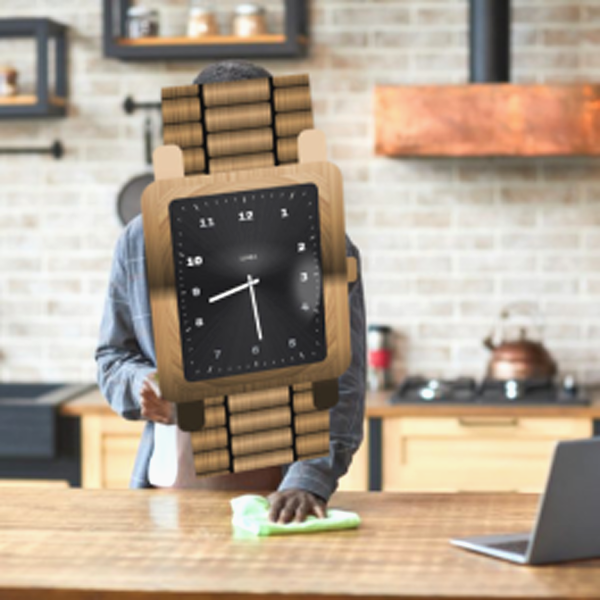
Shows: 8:29
